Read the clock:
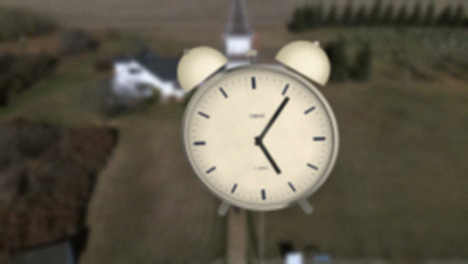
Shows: 5:06
